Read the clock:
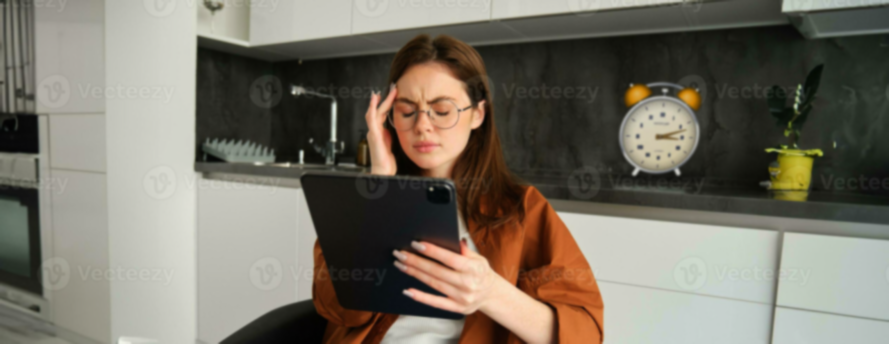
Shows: 3:12
